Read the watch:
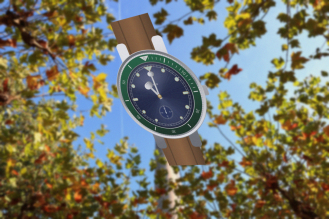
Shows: 11:00
